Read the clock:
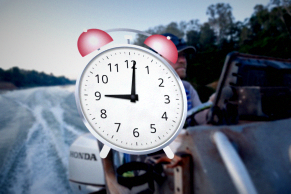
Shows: 9:01
